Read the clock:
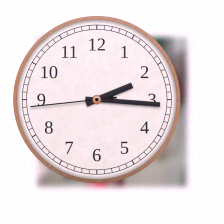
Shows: 2:15:44
